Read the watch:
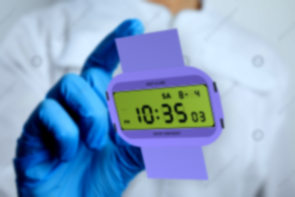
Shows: 10:35
